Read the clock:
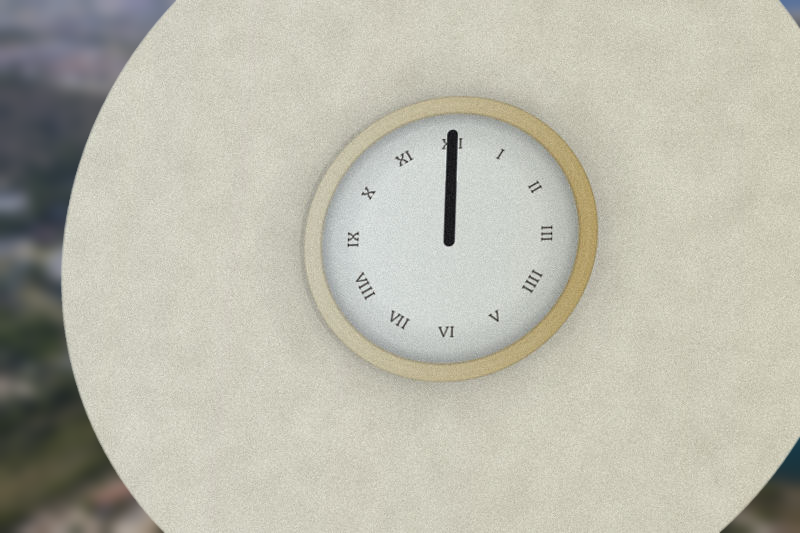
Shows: 12:00
